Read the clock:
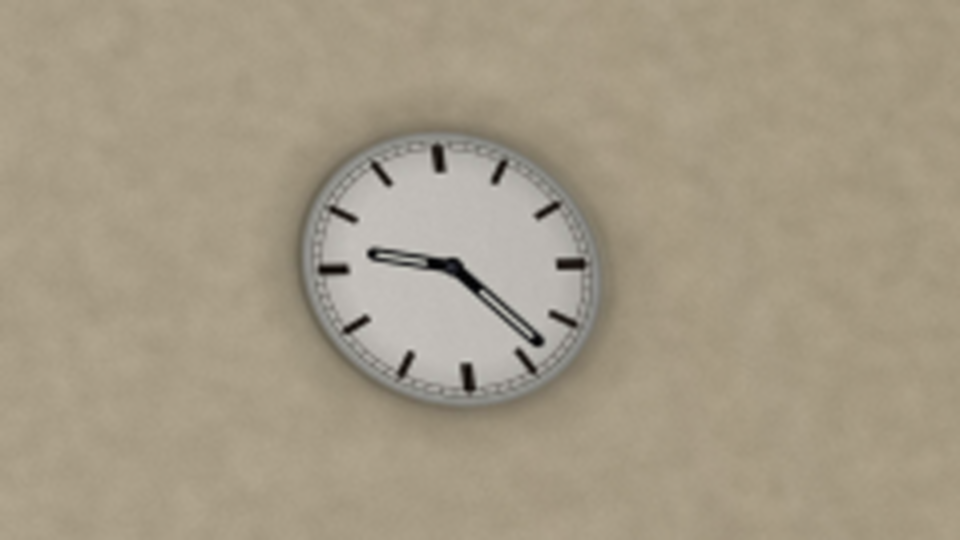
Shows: 9:23
